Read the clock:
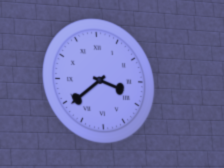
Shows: 3:39
